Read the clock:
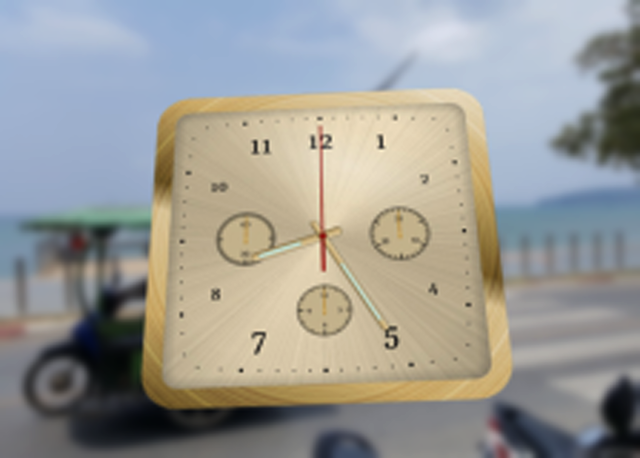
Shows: 8:25
